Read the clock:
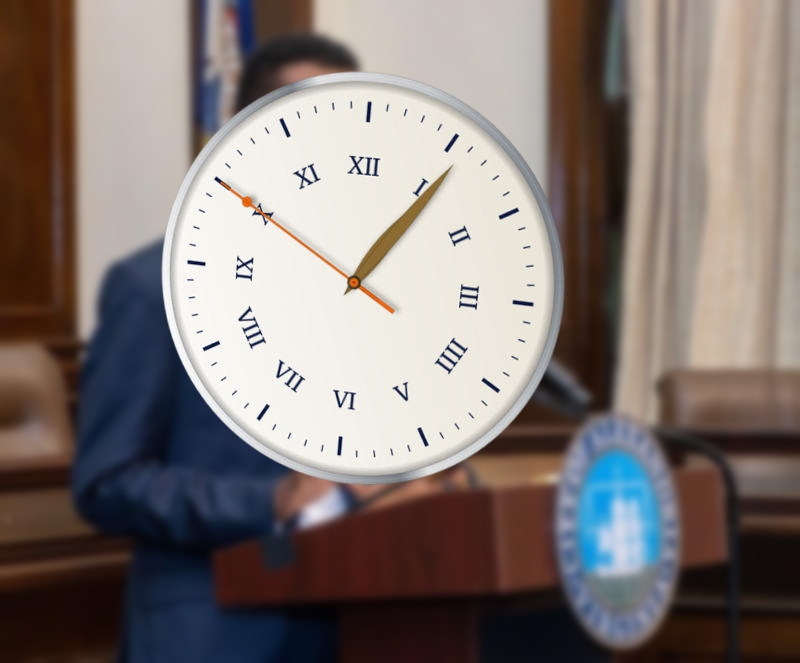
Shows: 1:05:50
